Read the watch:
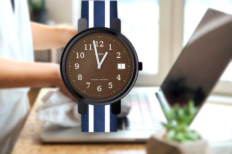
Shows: 12:58
